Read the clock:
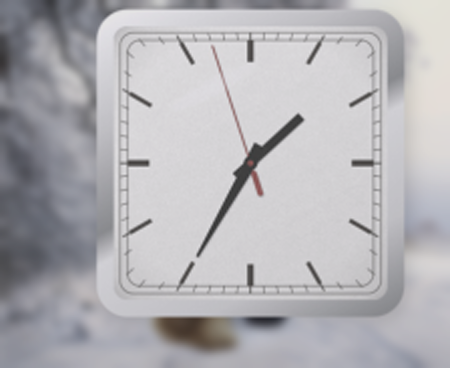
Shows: 1:34:57
